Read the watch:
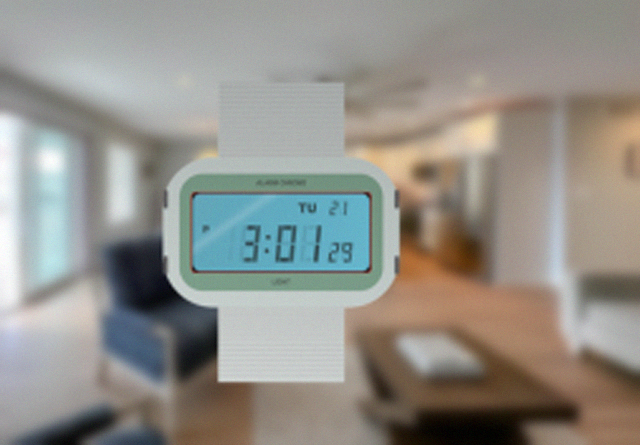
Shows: 3:01:29
